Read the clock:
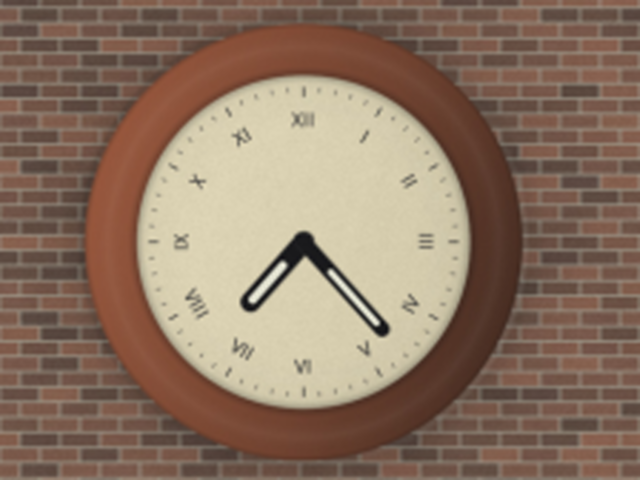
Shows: 7:23
